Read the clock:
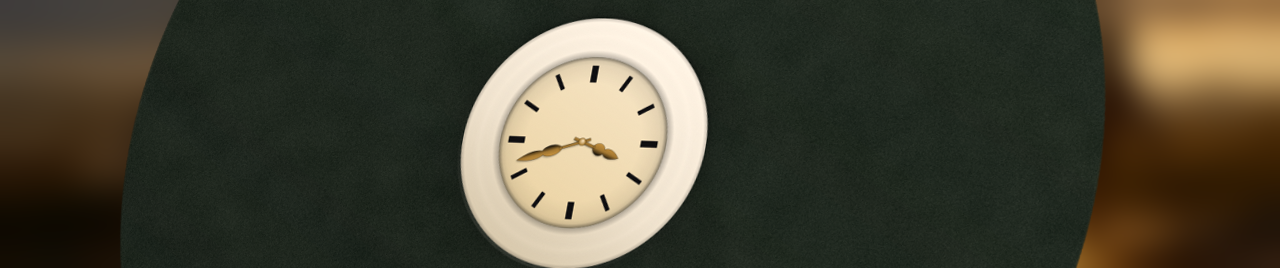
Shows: 3:42
